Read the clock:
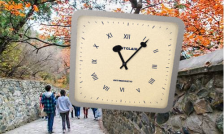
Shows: 11:06
